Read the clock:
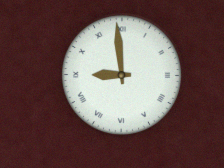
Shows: 8:59
